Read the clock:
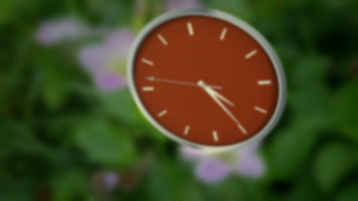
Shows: 4:24:47
